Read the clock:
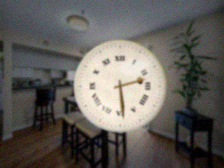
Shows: 2:29
